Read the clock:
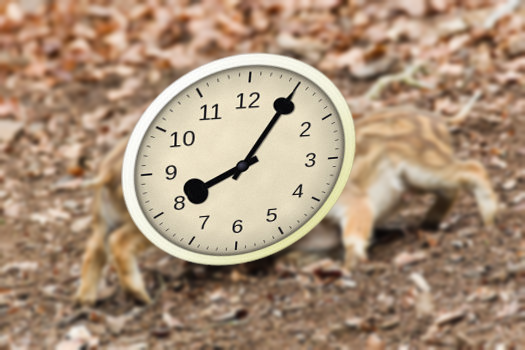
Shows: 8:05
